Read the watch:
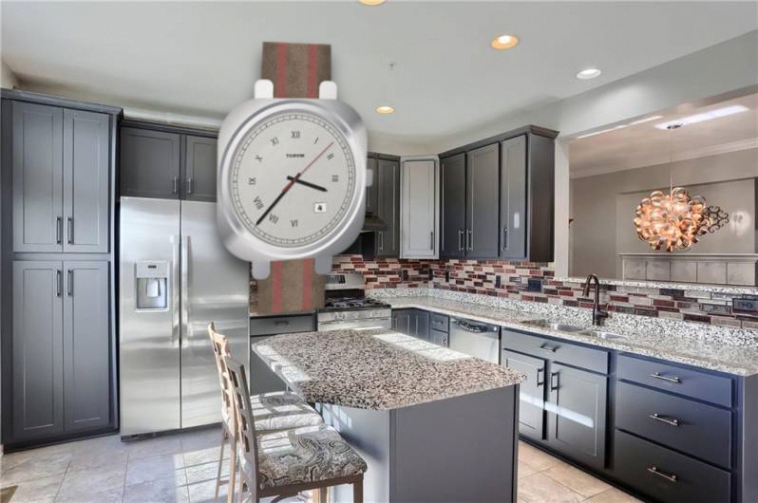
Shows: 3:37:08
